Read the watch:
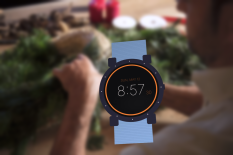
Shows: 8:57
